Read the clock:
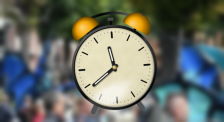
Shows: 11:39
